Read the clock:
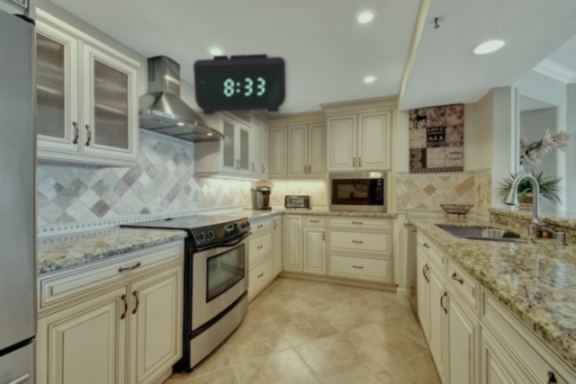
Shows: 8:33
